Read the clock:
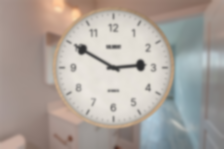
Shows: 2:50
